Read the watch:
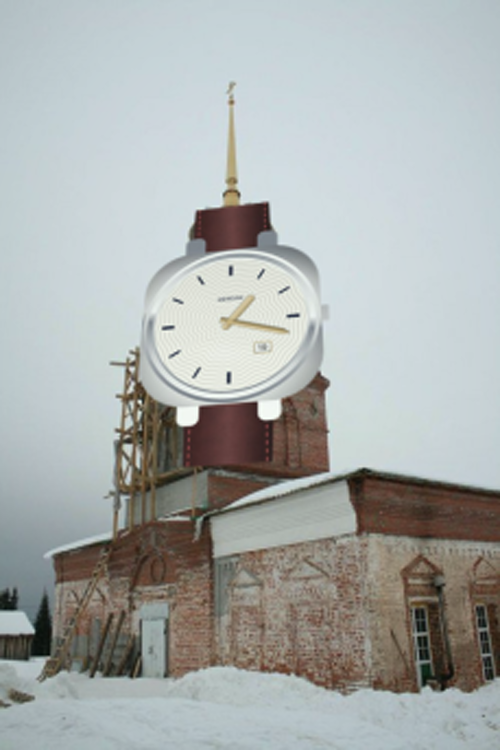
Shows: 1:18
